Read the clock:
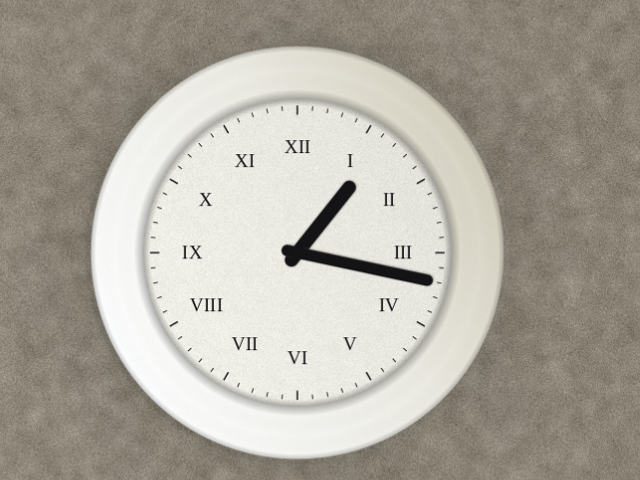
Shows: 1:17
